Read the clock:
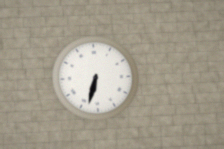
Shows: 6:33
